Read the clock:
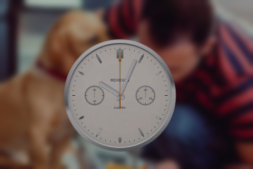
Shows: 10:04
